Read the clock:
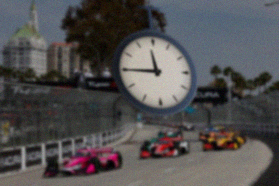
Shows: 11:45
